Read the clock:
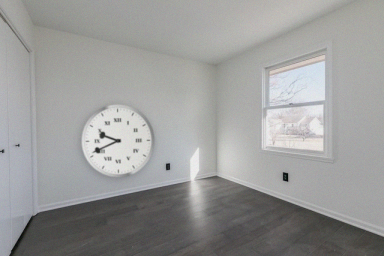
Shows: 9:41
